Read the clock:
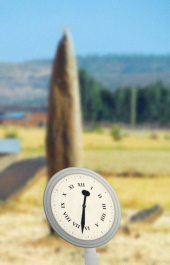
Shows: 12:32
